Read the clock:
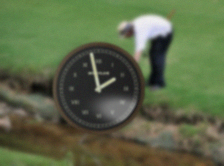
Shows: 1:58
